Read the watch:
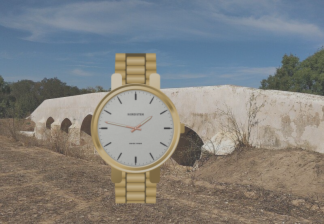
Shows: 1:47
